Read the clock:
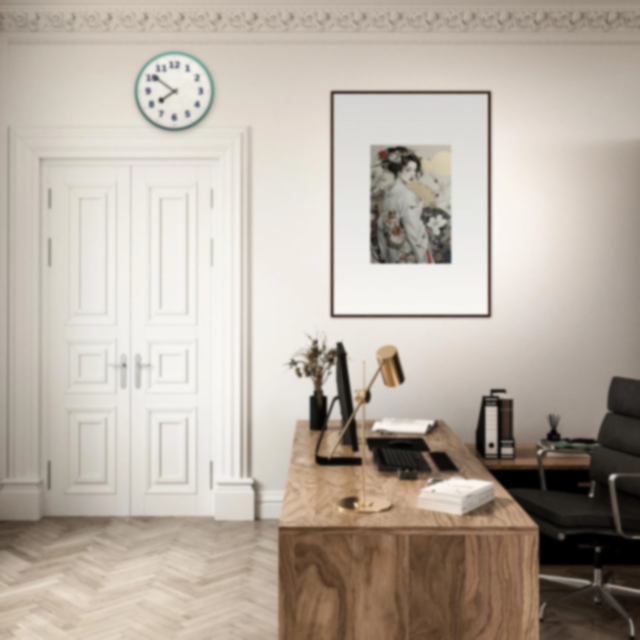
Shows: 7:51
